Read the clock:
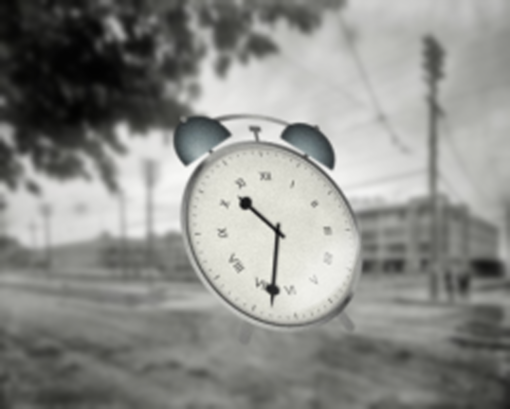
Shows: 10:33
